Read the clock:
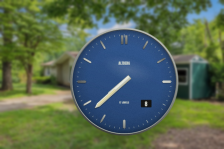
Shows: 7:38
